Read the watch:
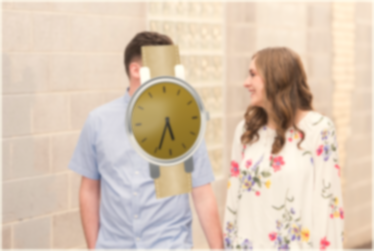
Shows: 5:34
